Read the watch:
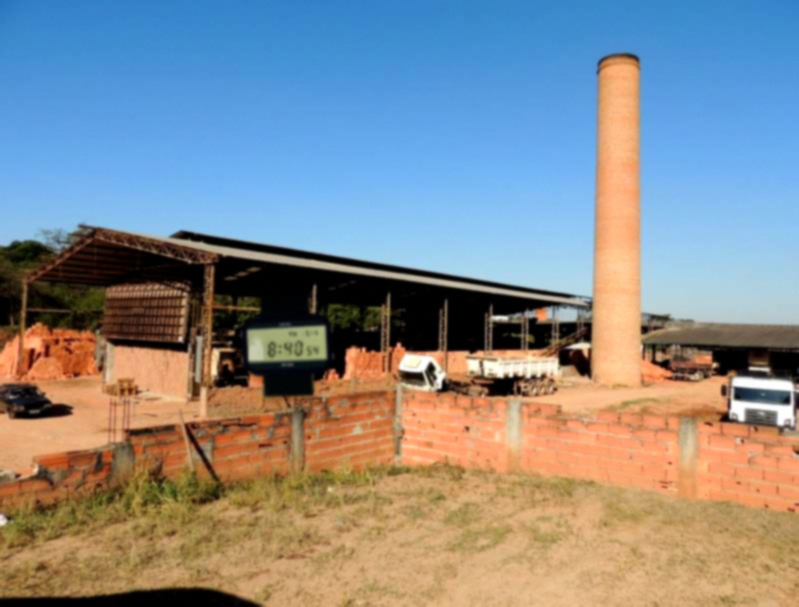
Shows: 8:40
